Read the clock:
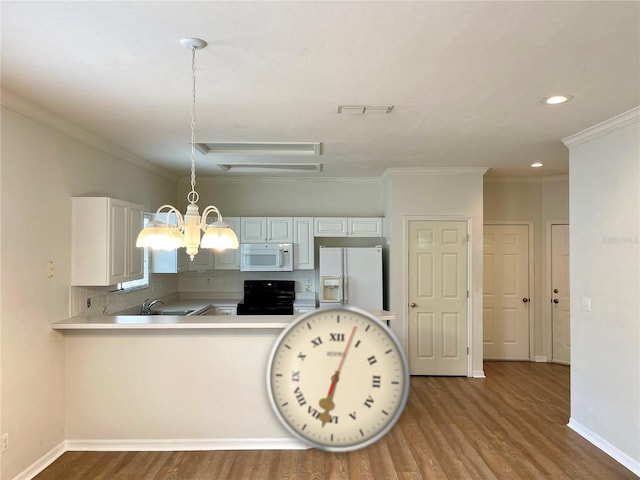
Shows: 6:32:03
